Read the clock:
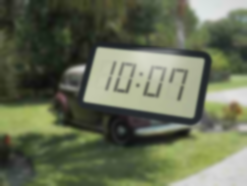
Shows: 10:07
